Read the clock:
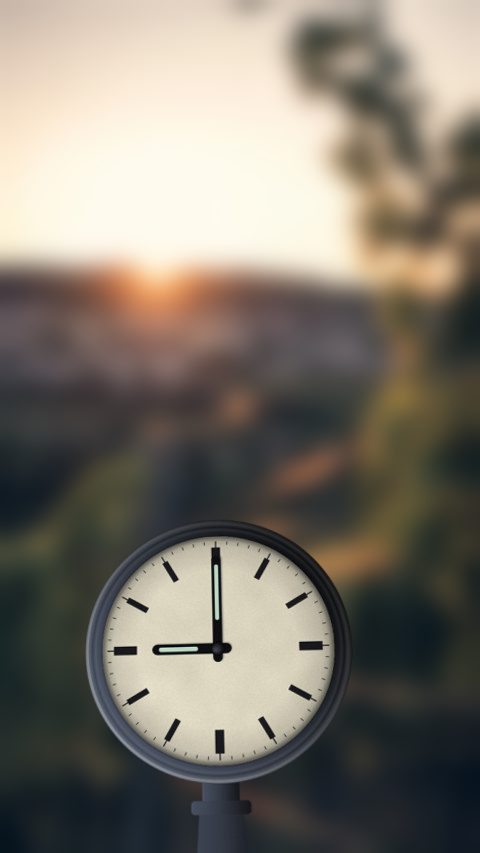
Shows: 9:00
